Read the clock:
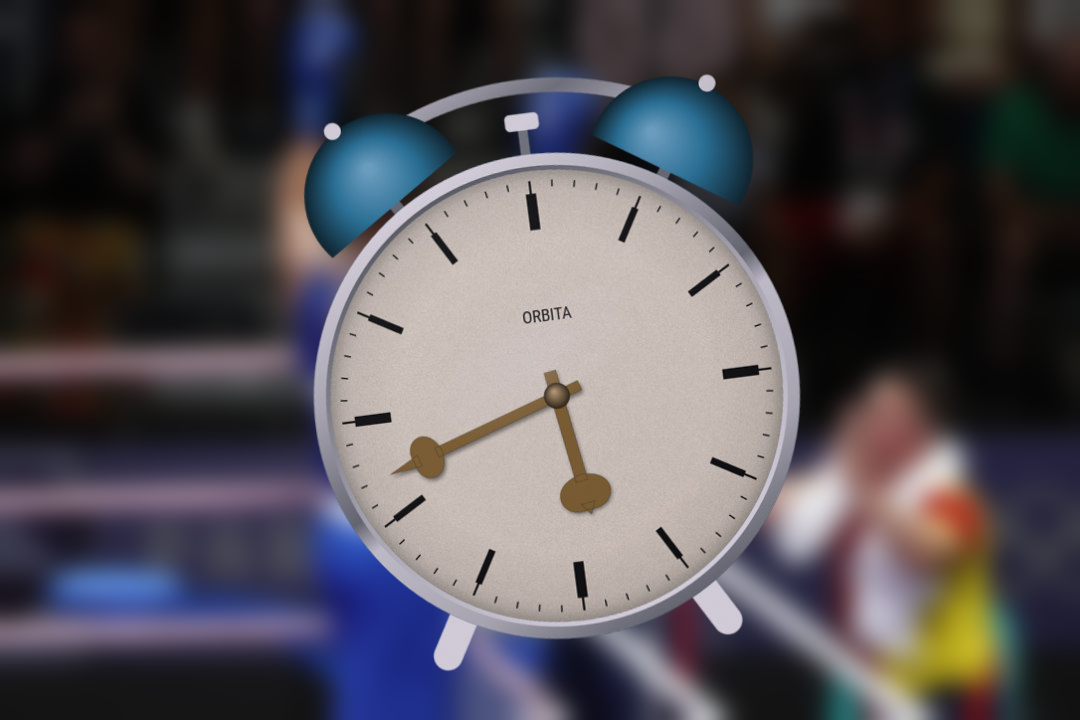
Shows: 5:42
